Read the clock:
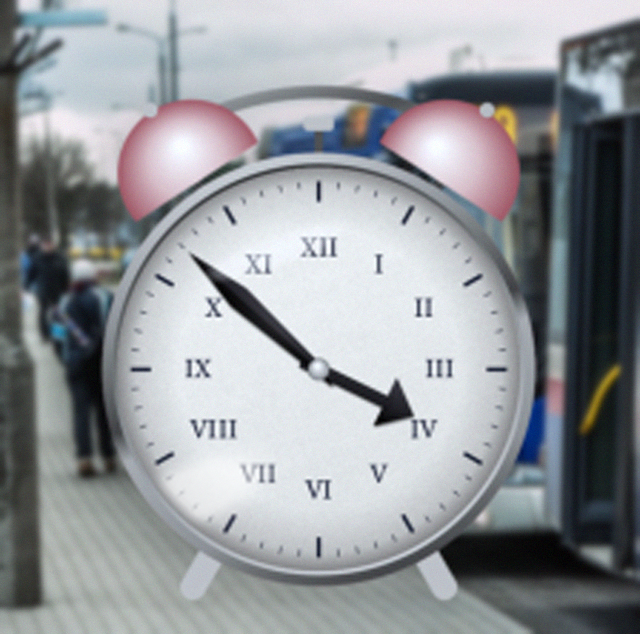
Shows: 3:52
